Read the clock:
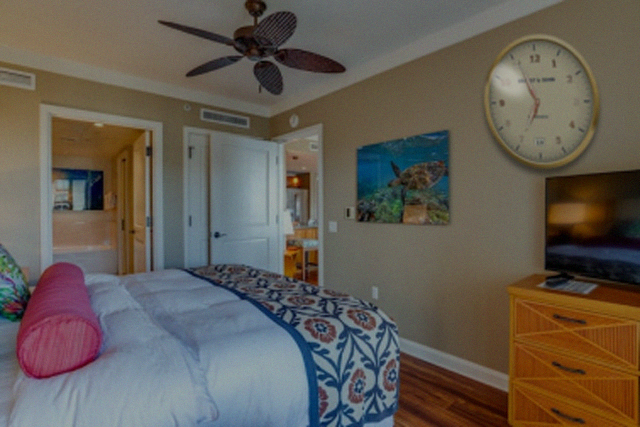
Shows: 6:56
